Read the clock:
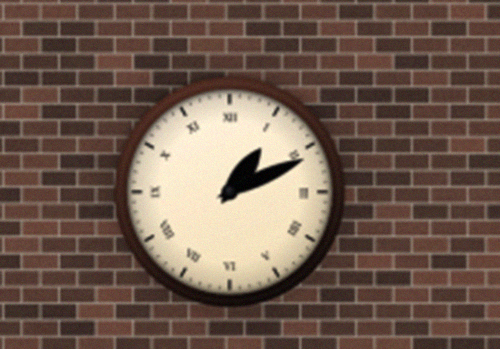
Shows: 1:11
